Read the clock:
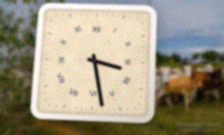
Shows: 3:28
